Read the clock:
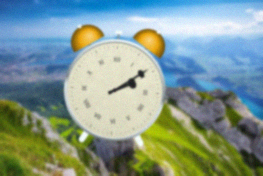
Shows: 2:09
